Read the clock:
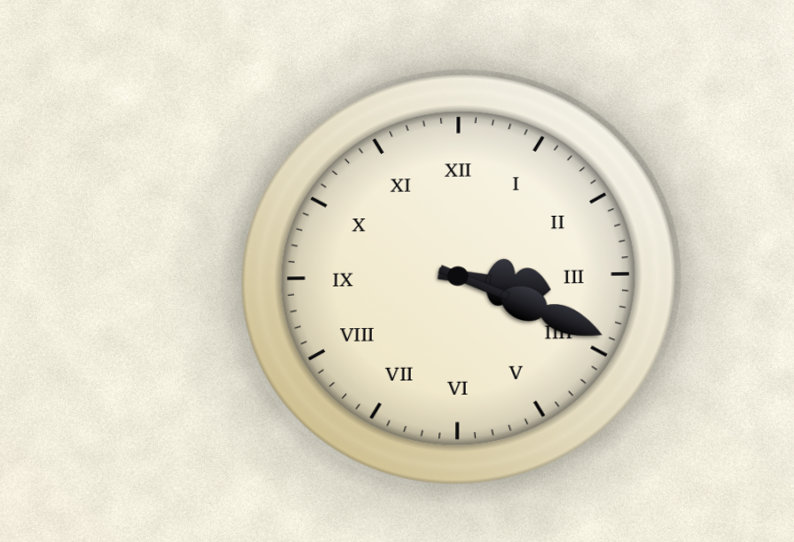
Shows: 3:19
